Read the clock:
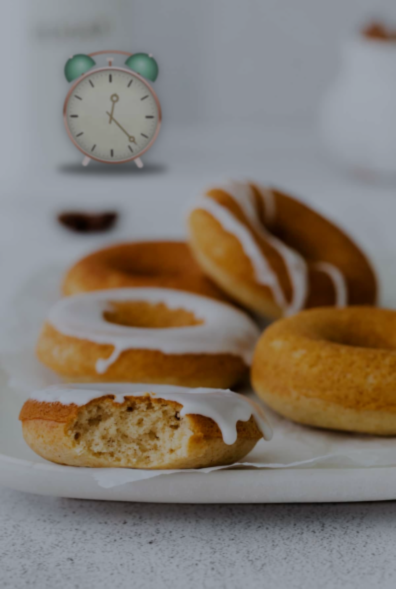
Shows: 12:23
